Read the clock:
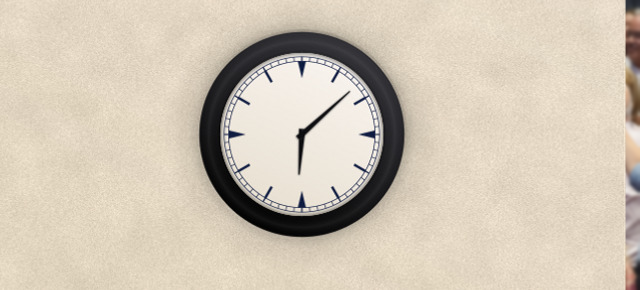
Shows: 6:08
